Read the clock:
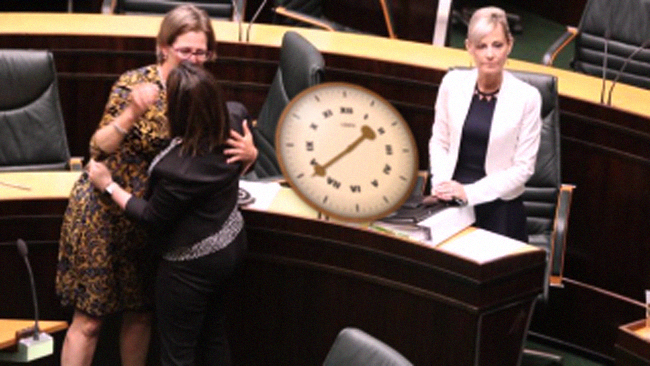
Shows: 1:39
